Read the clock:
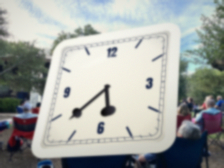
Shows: 5:38
